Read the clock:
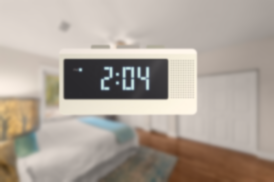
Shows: 2:04
